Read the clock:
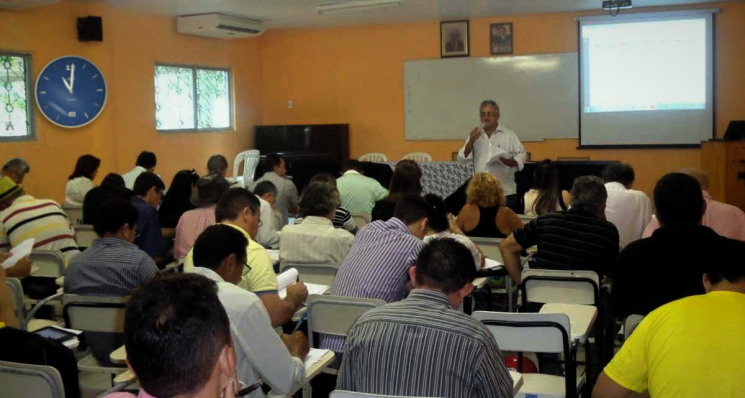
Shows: 11:01
